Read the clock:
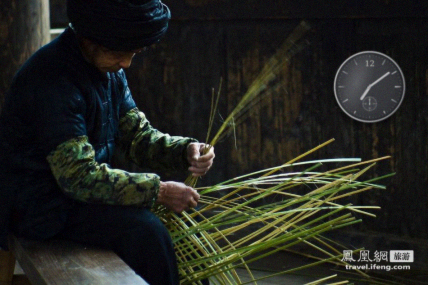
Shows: 7:09
